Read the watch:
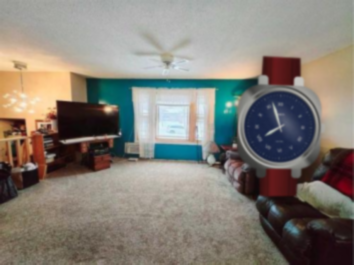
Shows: 7:57
